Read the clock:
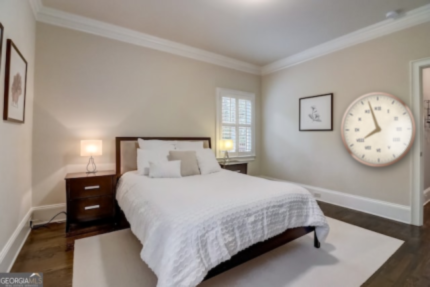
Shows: 7:57
